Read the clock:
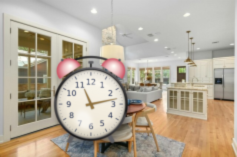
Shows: 11:13
